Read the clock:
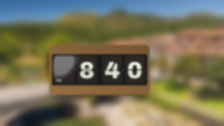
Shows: 8:40
